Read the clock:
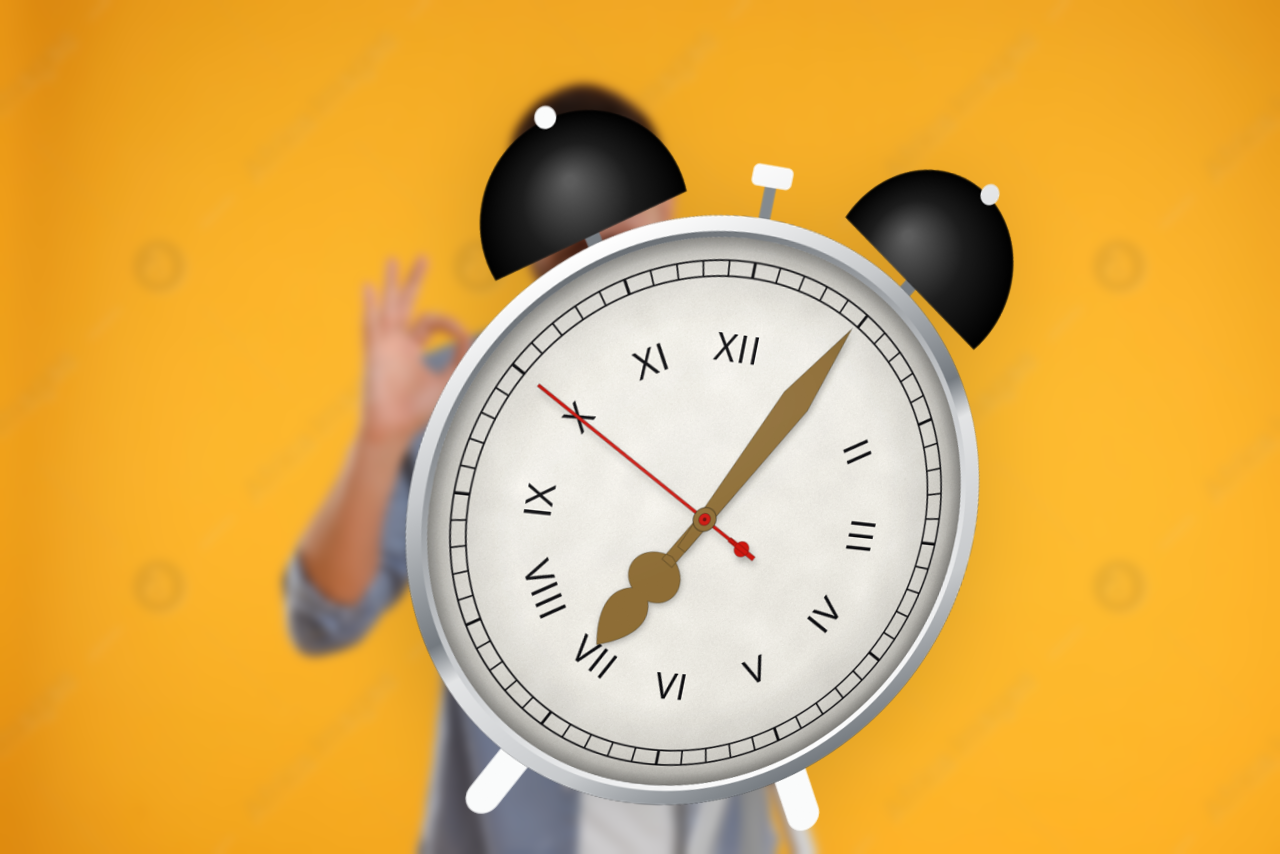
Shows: 7:04:50
